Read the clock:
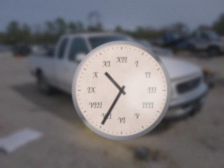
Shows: 10:35
